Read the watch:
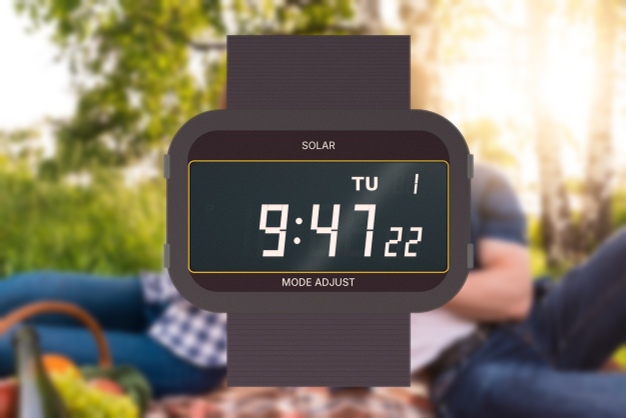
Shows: 9:47:22
